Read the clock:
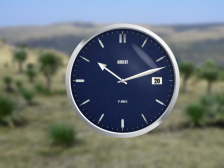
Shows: 10:12
